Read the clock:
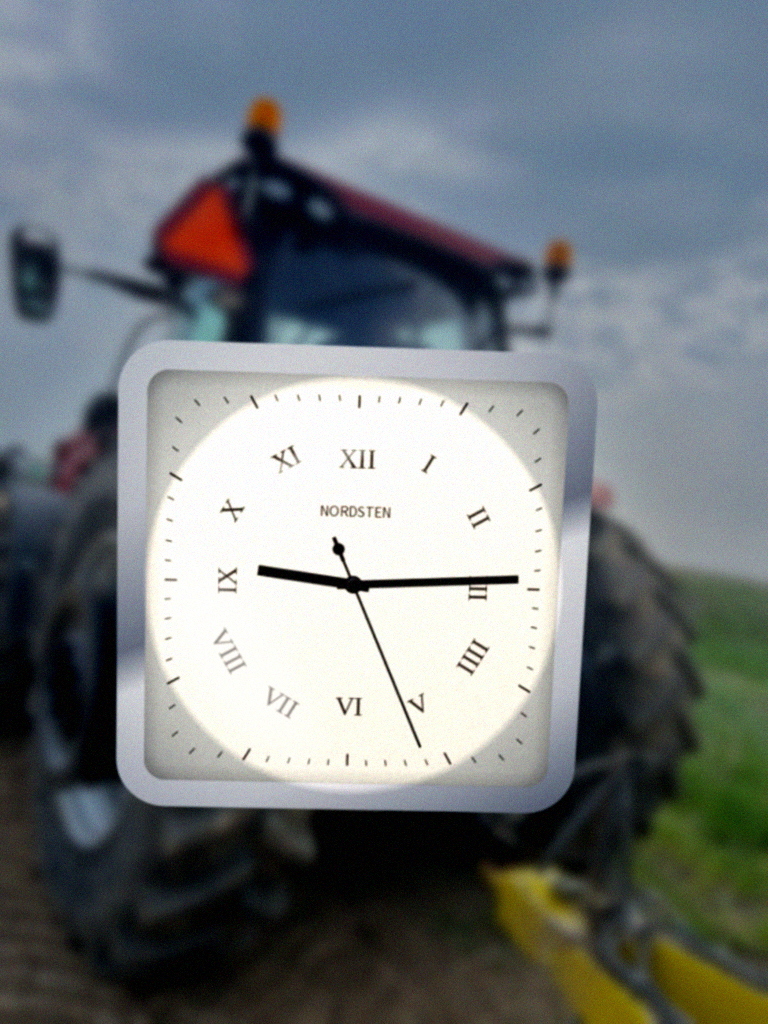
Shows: 9:14:26
